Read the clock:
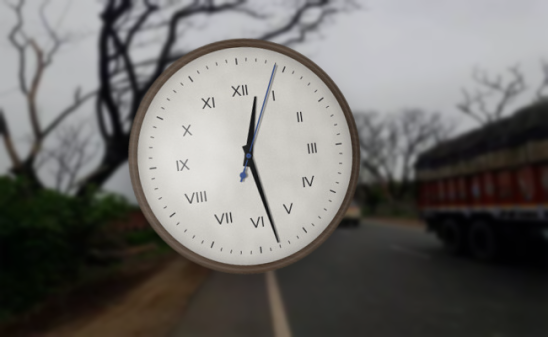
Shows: 12:28:04
